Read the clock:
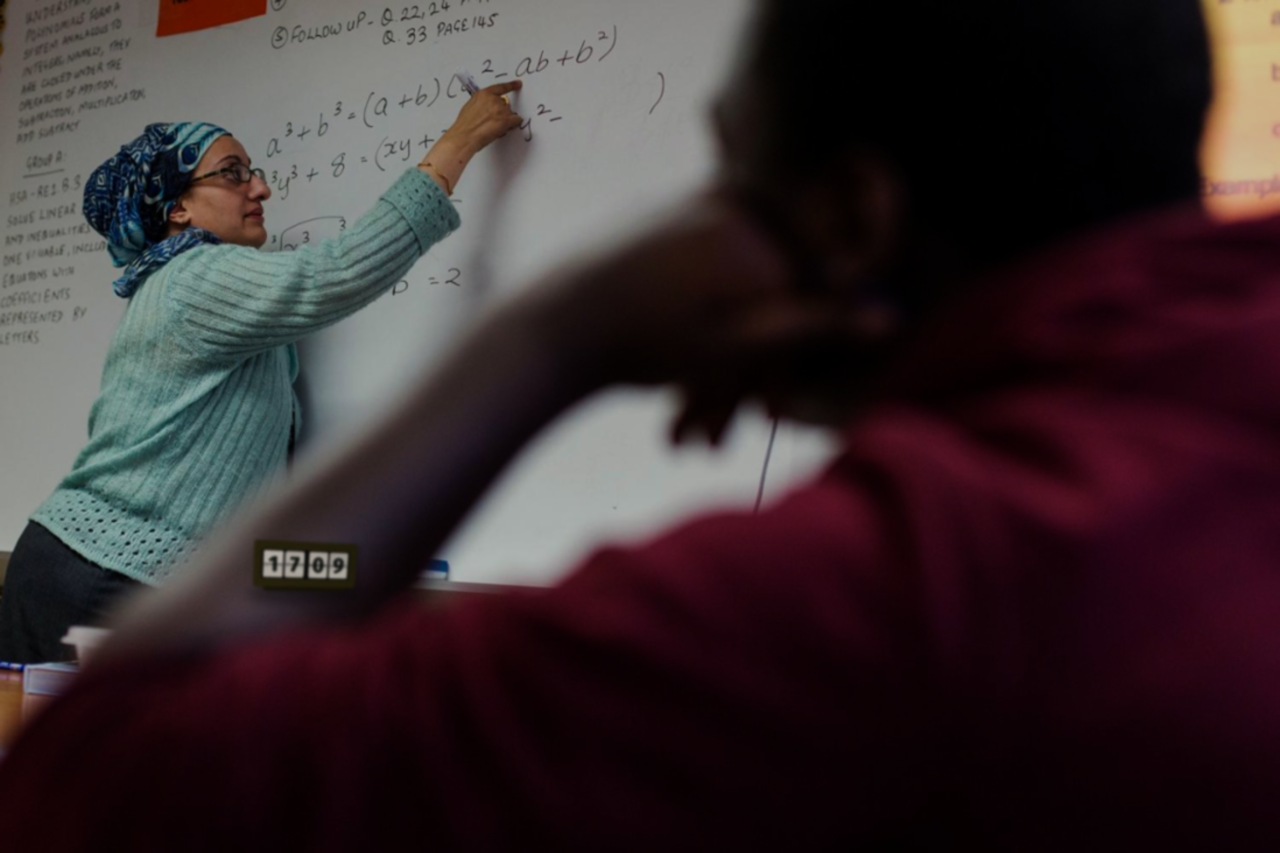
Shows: 17:09
